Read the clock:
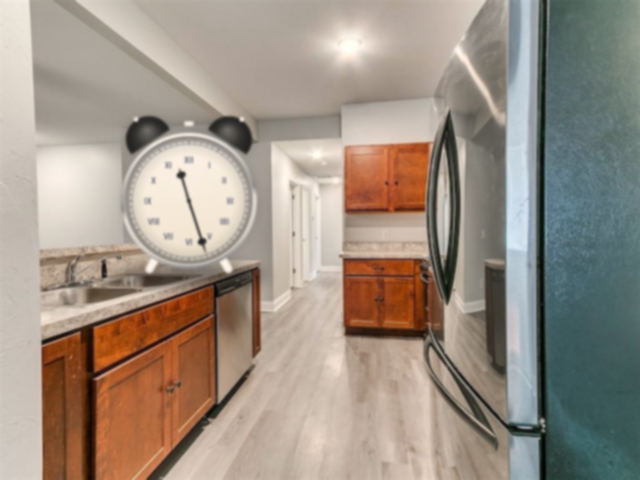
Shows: 11:27
